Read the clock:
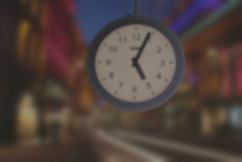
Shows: 5:04
